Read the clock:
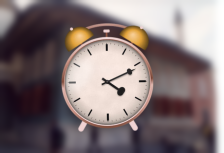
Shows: 4:11
